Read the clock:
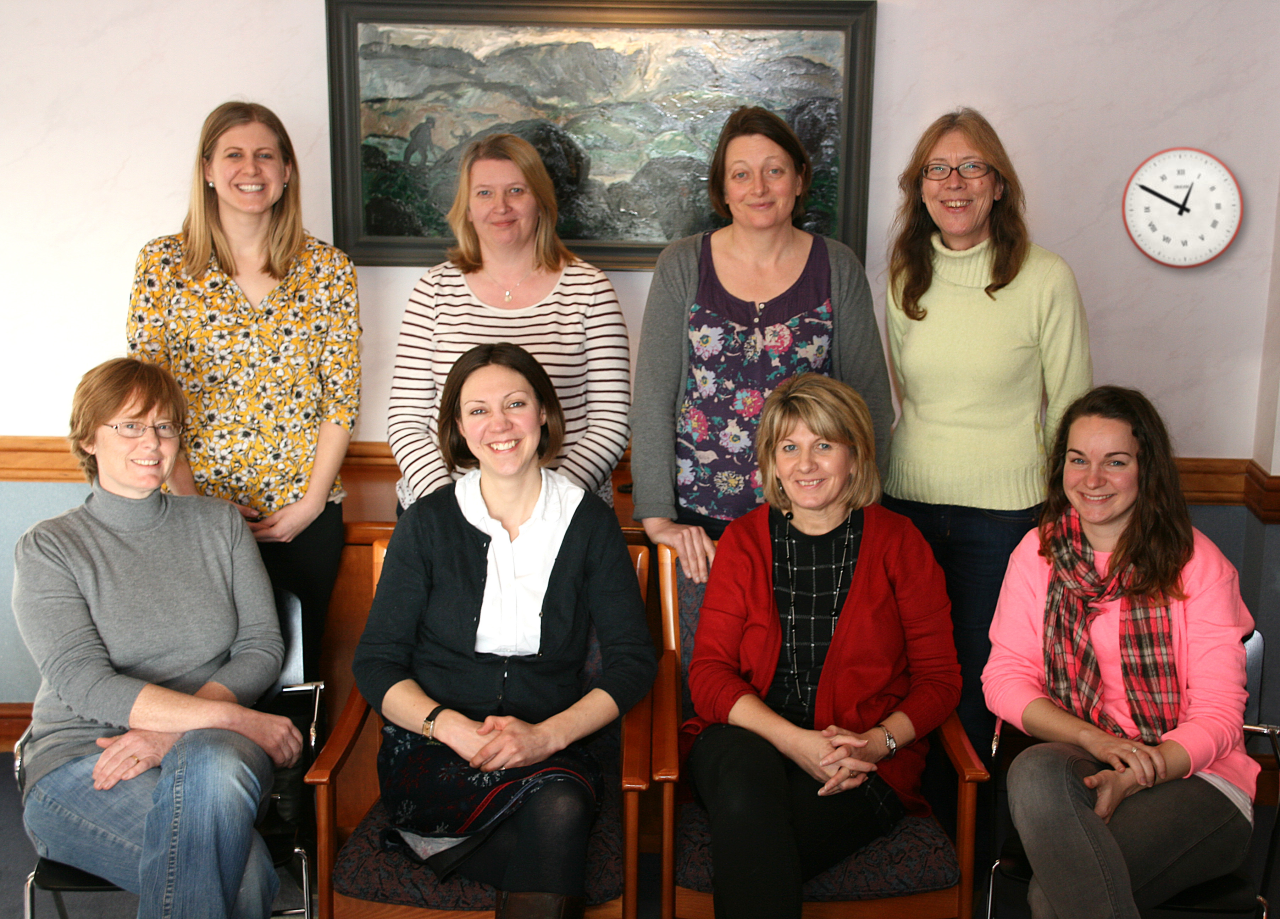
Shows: 12:50
